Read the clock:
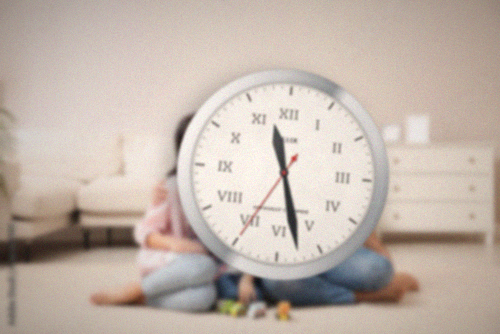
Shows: 11:27:35
